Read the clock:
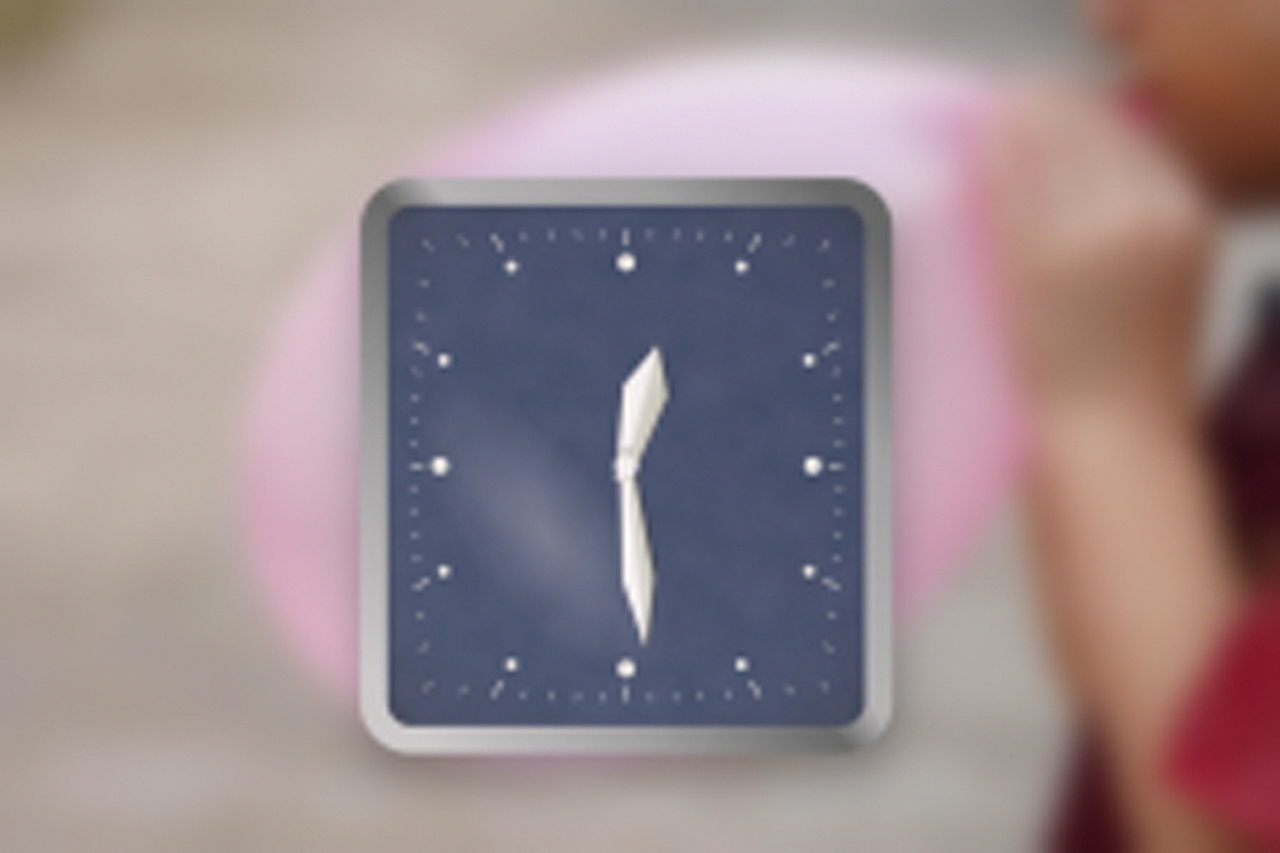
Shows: 12:29
